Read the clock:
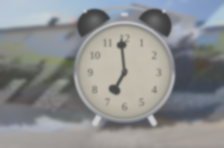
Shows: 6:59
